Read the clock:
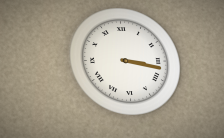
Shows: 3:17
